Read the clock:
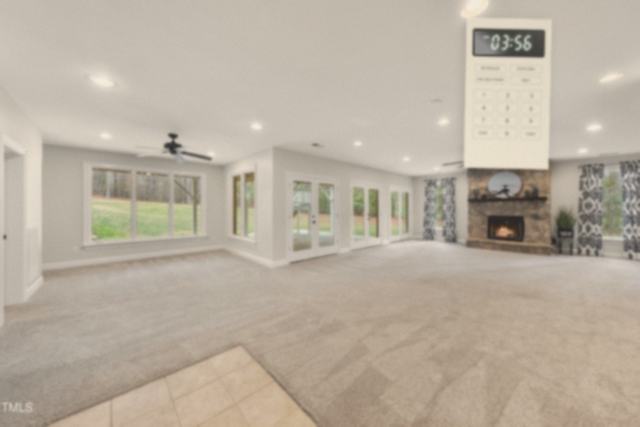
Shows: 3:56
